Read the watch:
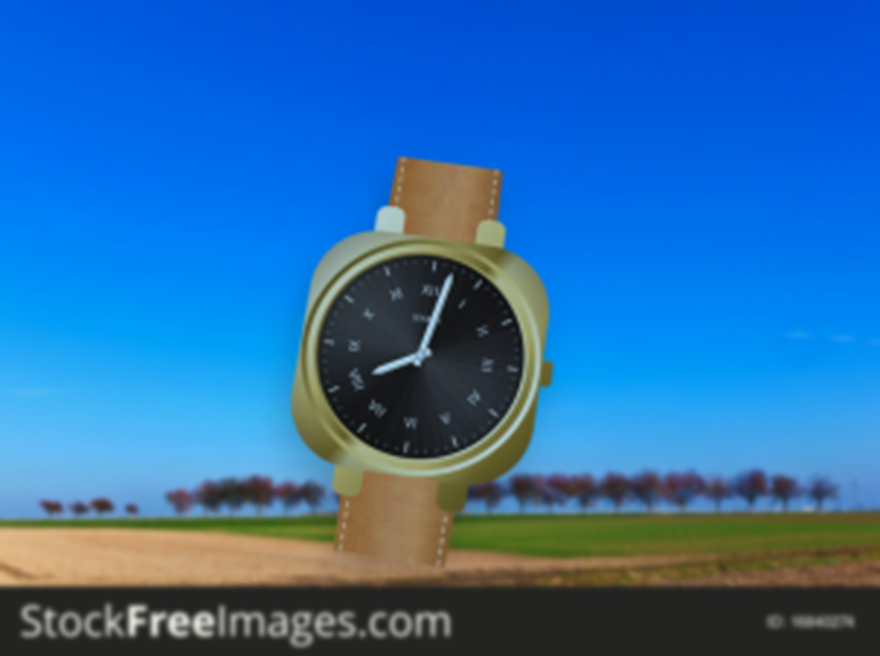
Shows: 8:02
